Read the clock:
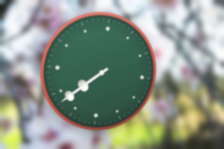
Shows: 7:38
